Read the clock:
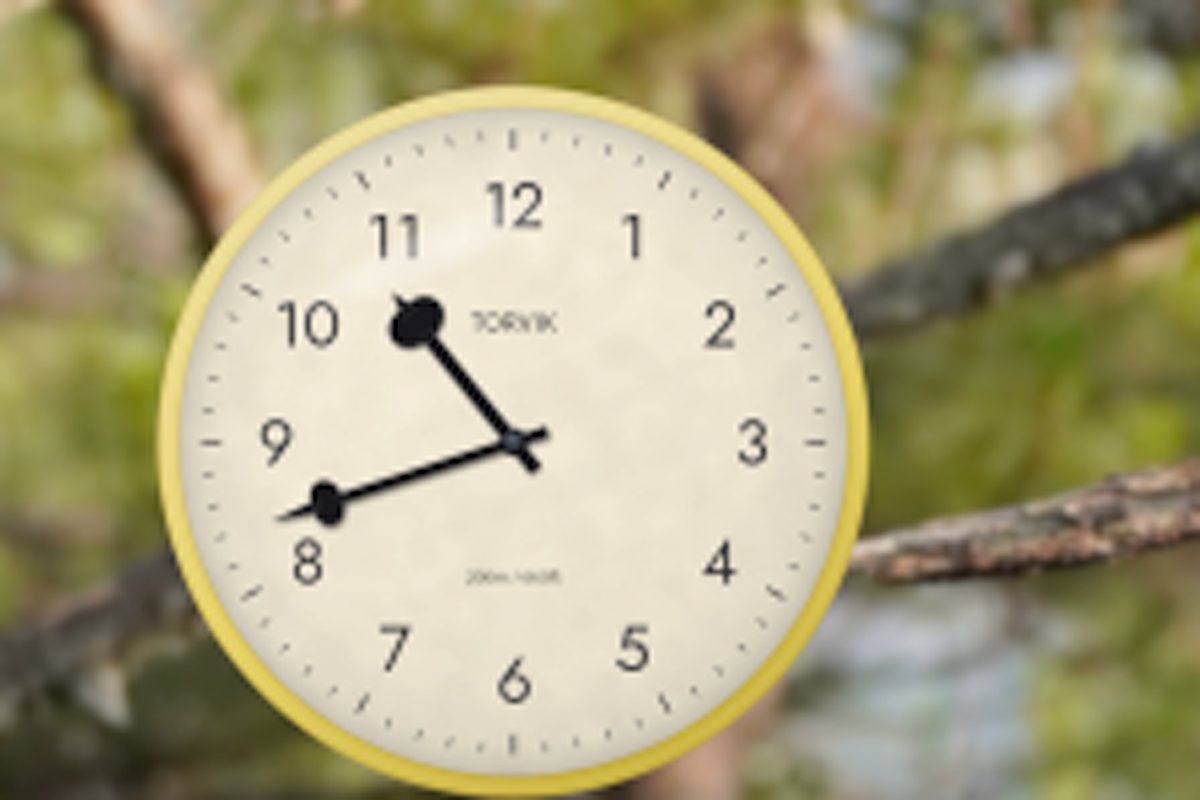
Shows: 10:42
